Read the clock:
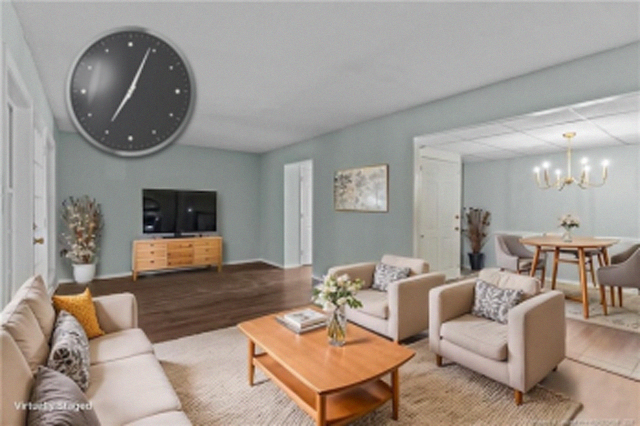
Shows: 7:04
